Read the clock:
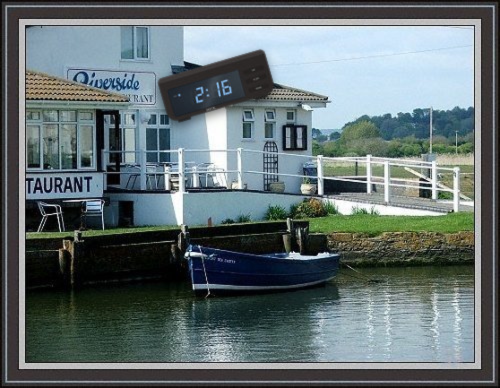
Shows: 2:16
